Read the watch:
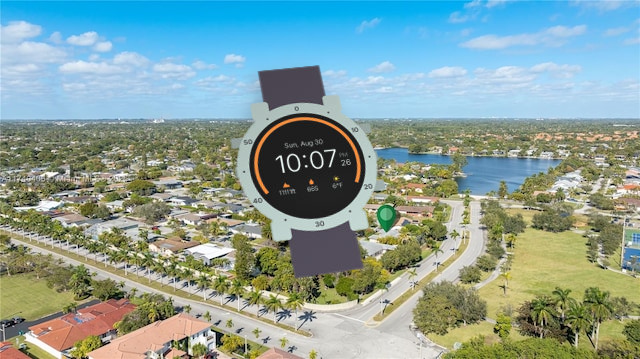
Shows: 10:07:26
